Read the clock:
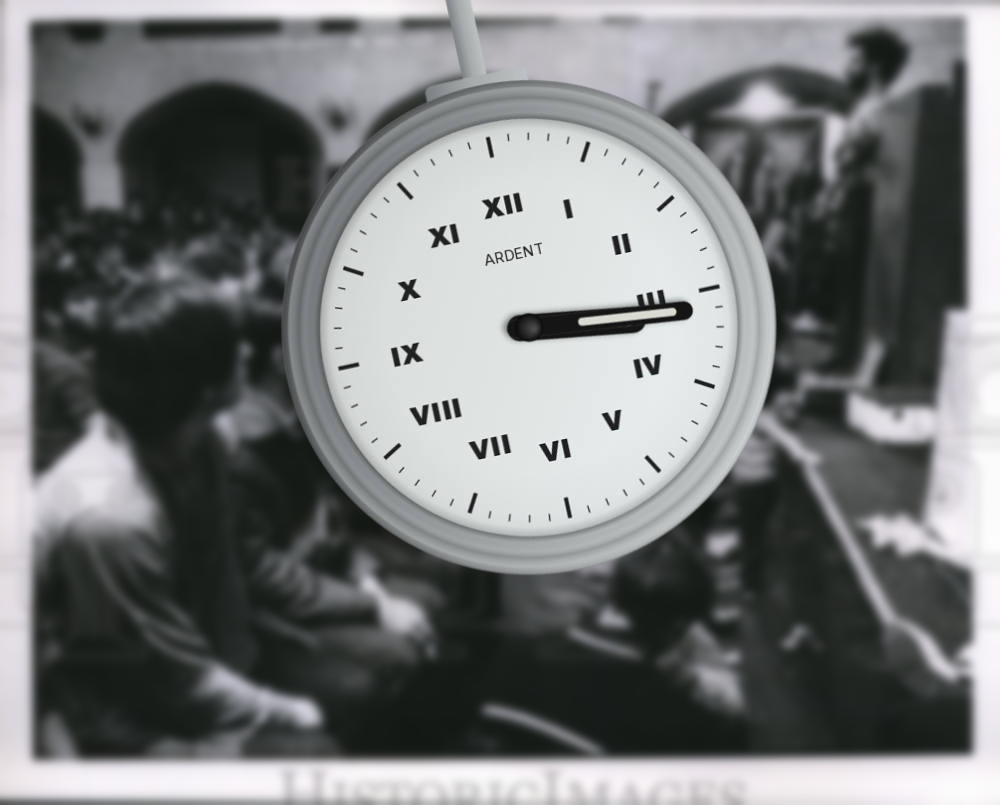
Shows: 3:16
